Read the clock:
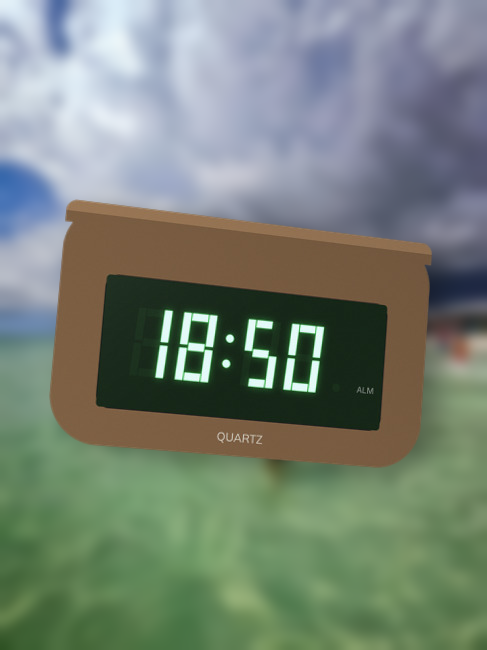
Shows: 18:50
